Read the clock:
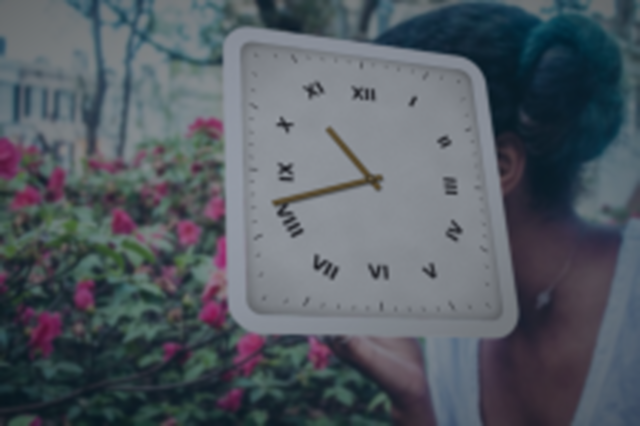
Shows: 10:42
